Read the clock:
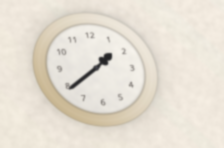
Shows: 1:39
